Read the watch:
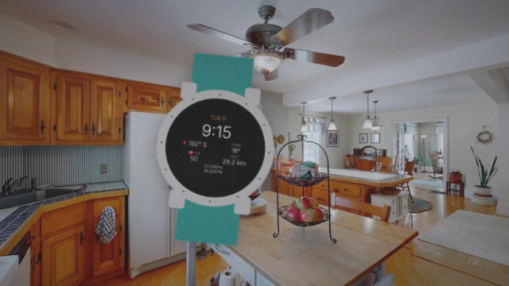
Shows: 9:15
